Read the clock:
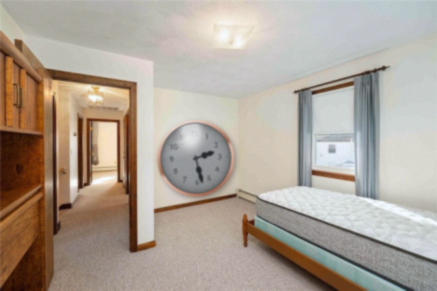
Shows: 2:28
